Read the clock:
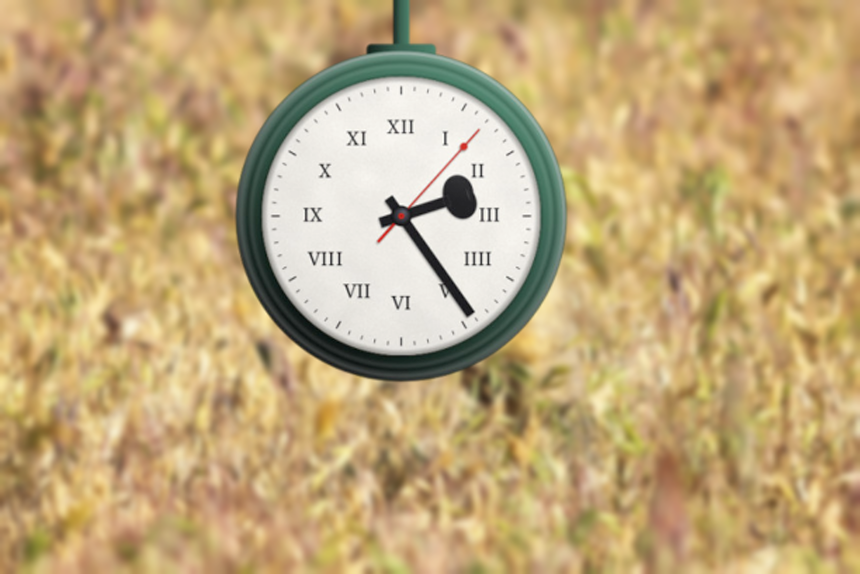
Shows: 2:24:07
